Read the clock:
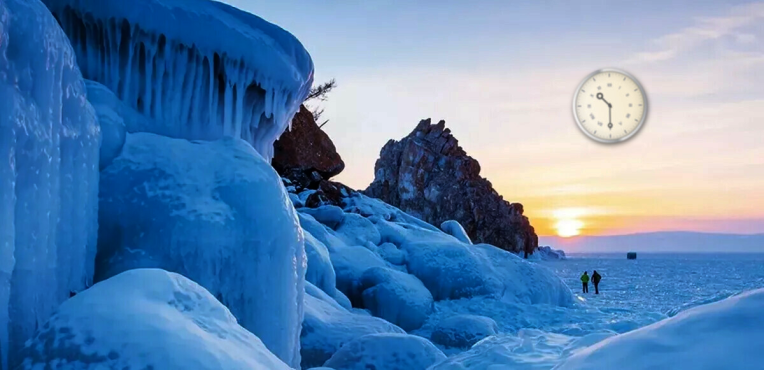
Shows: 10:30
